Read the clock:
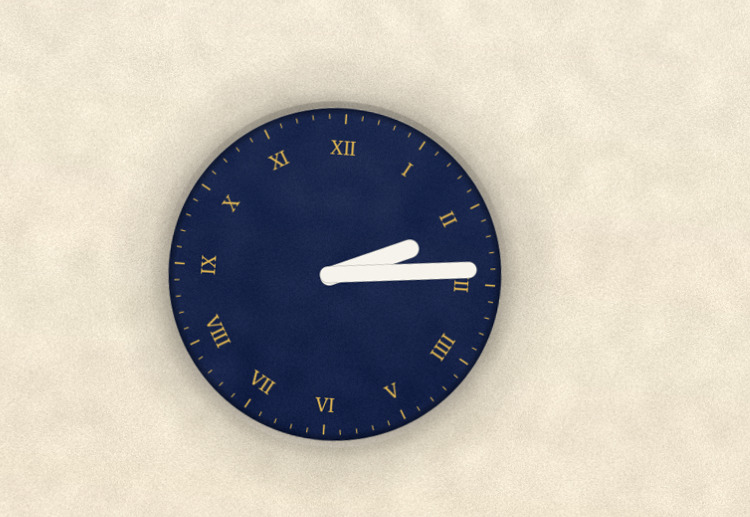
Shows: 2:14
